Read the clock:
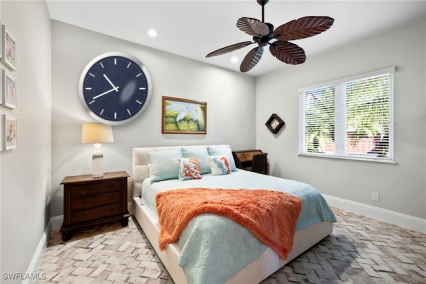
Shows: 10:41
